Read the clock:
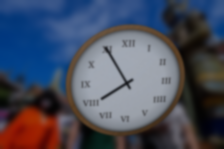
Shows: 7:55
